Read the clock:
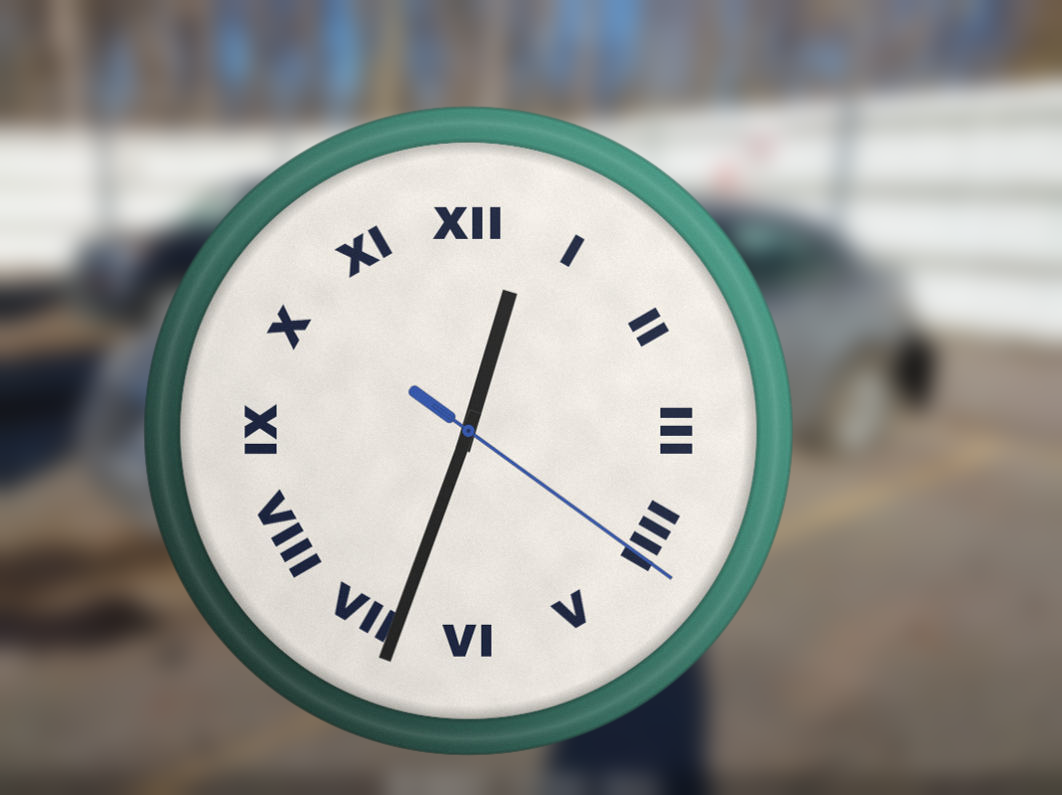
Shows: 12:33:21
